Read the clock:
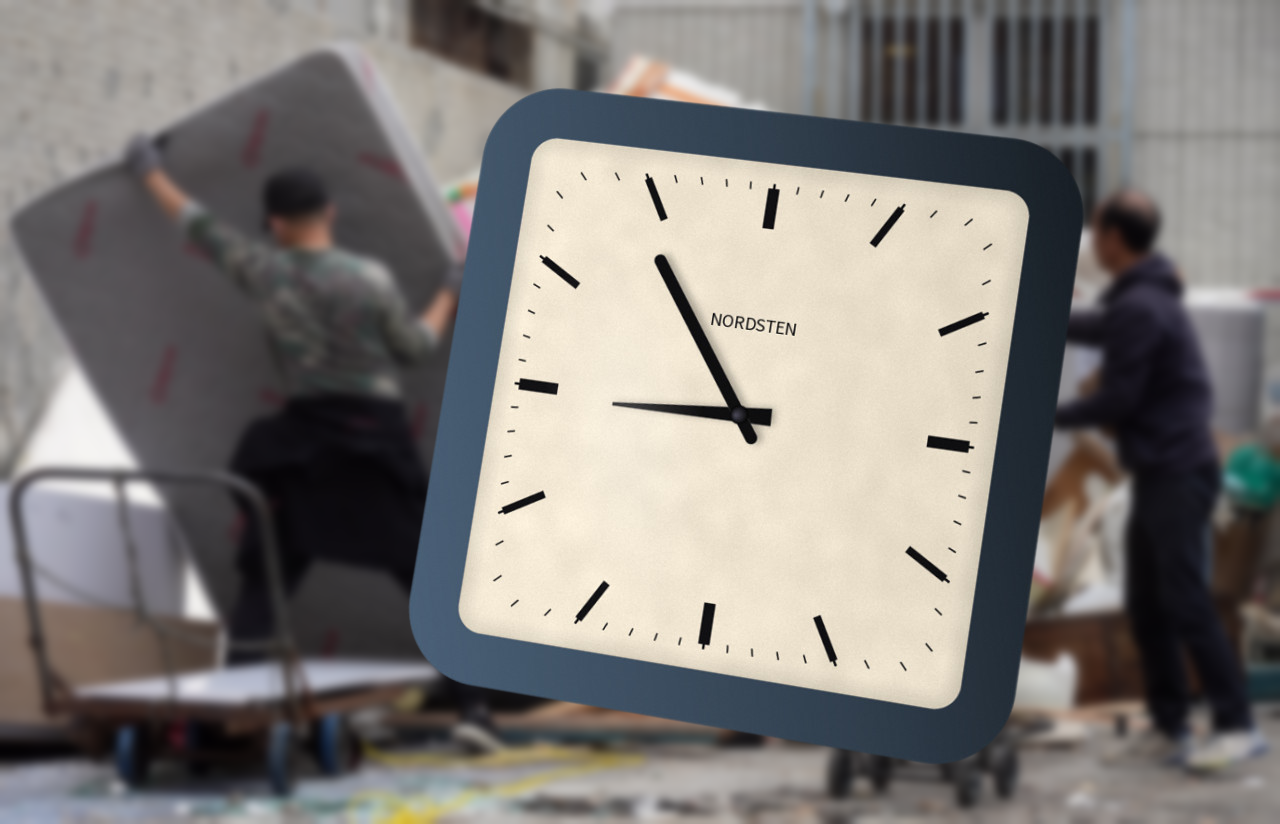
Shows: 8:54
